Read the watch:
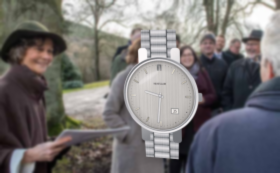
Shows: 9:31
